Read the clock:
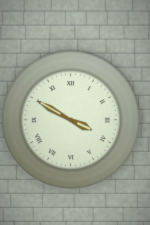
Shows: 3:50
